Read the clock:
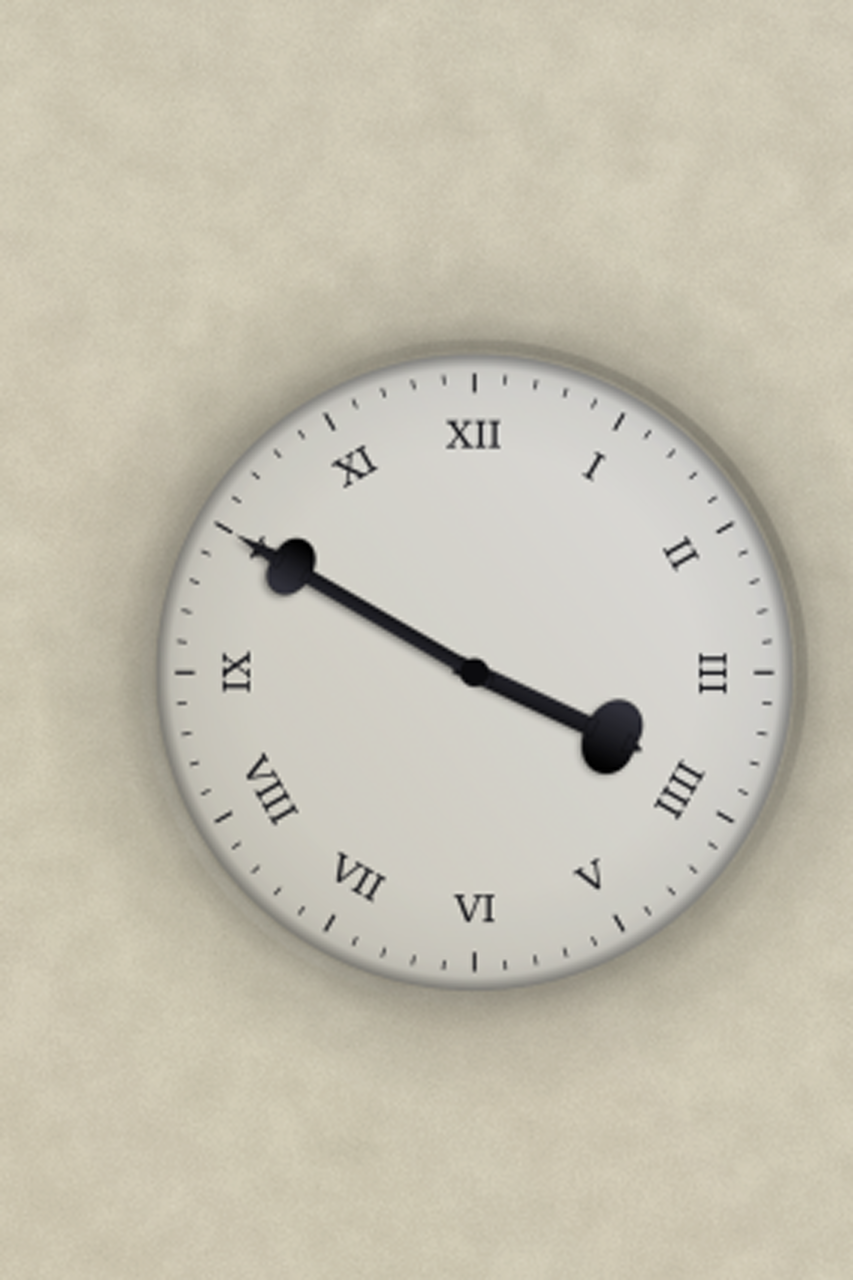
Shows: 3:50
